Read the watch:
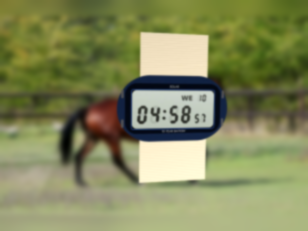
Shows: 4:58
